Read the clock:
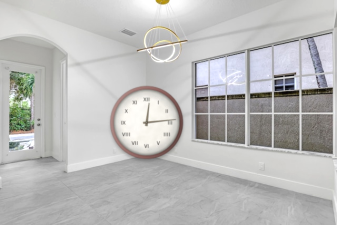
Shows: 12:14
